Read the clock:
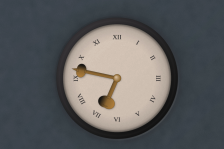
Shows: 6:47
